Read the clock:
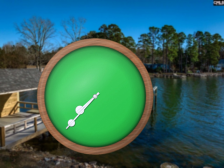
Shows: 7:37
